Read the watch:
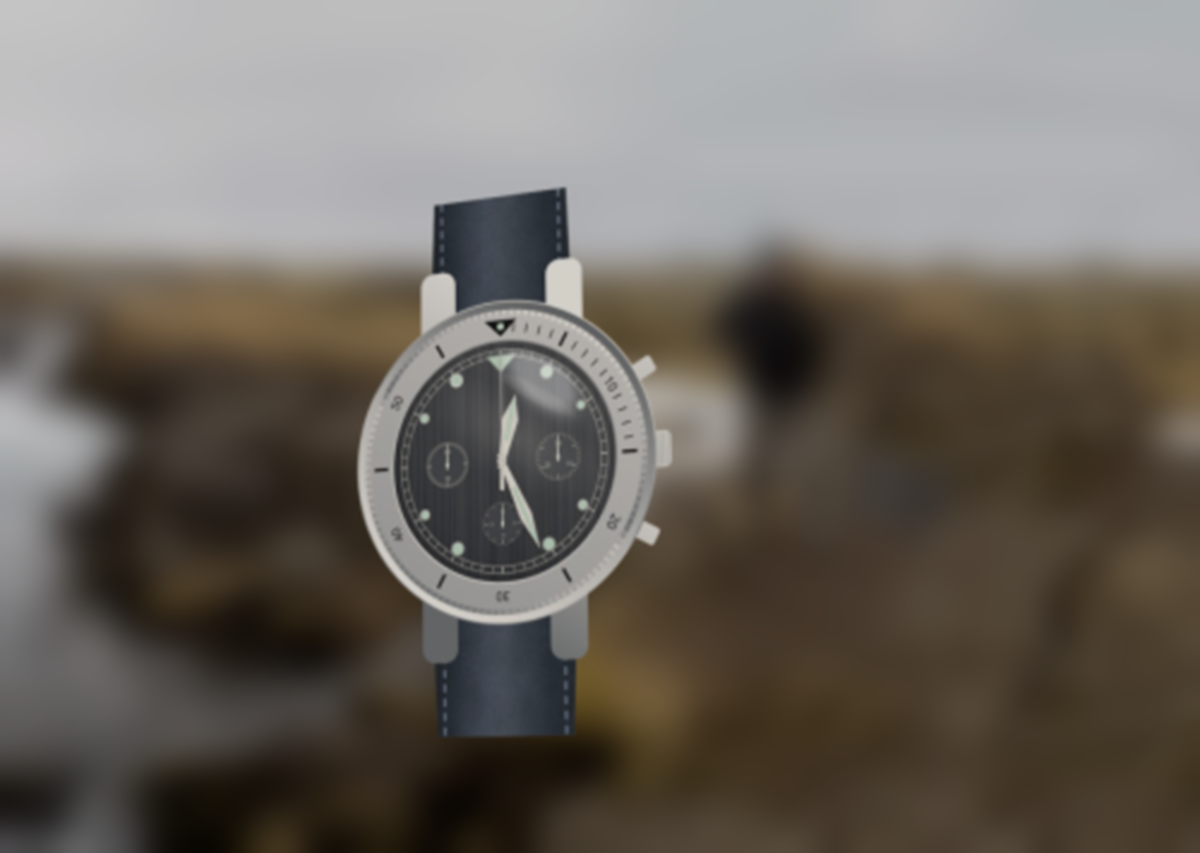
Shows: 12:26
